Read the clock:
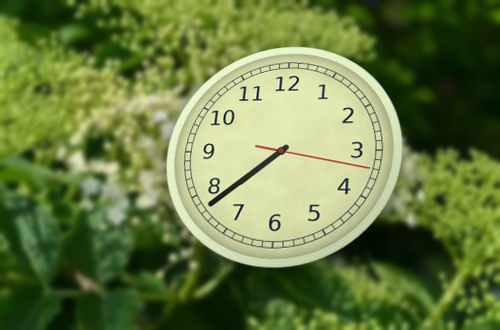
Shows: 7:38:17
